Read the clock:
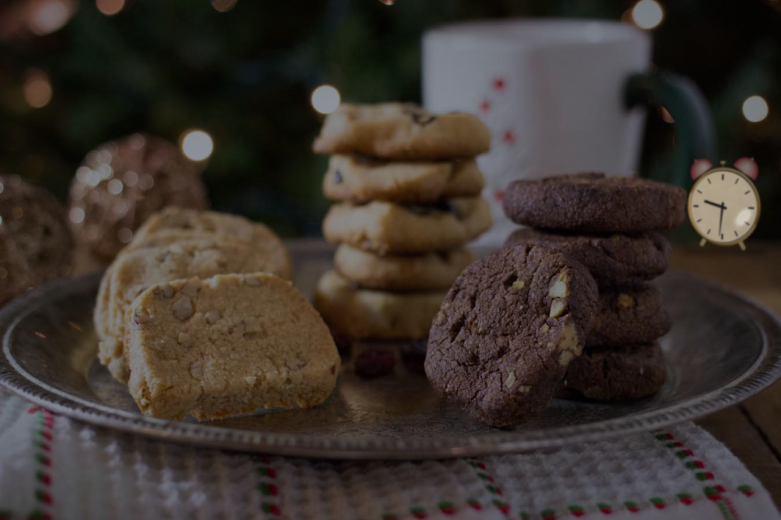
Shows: 9:31
